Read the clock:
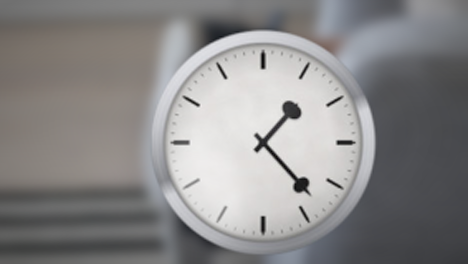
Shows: 1:23
